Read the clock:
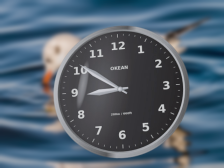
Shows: 8:51
